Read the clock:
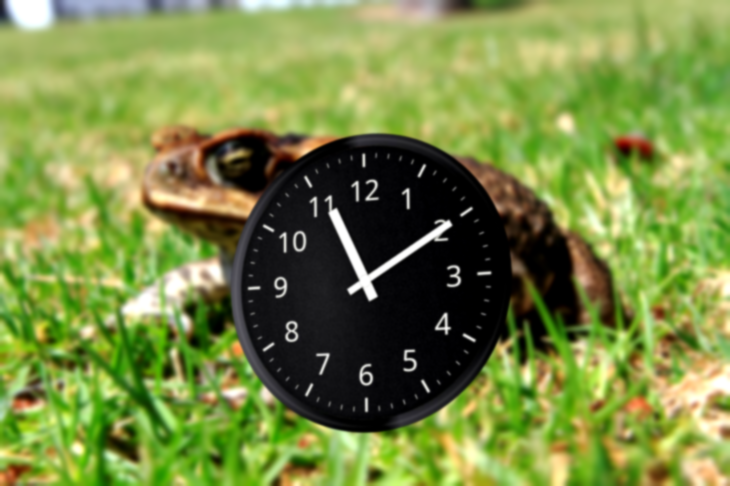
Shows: 11:10
